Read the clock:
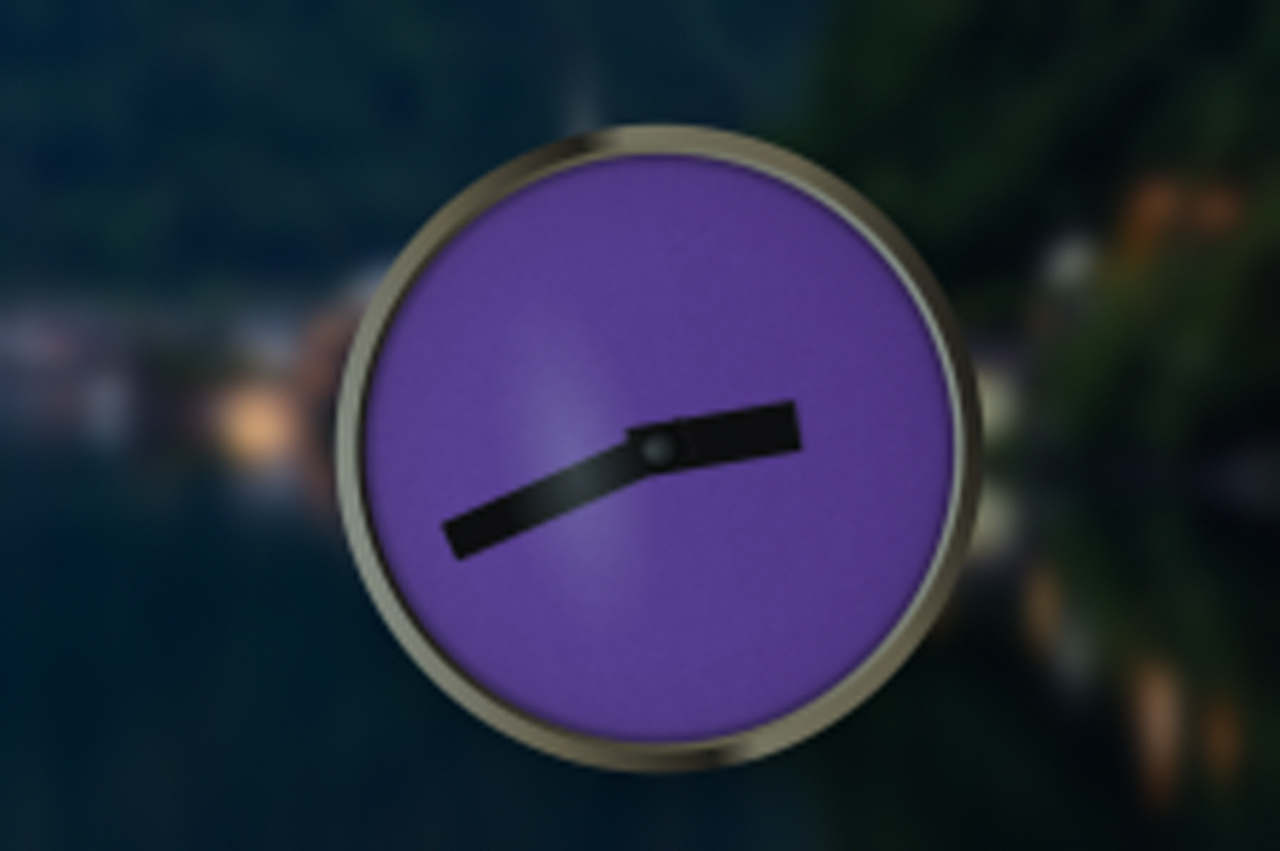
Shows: 2:41
